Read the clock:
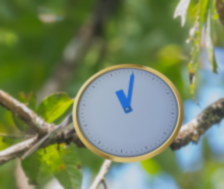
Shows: 11:00
